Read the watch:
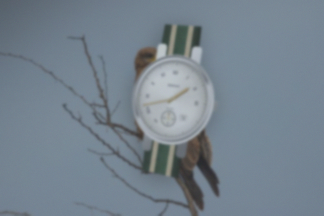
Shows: 1:42
